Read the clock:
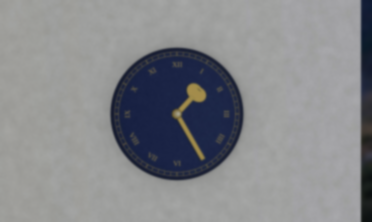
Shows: 1:25
